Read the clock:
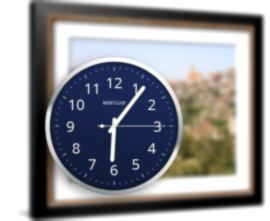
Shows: 6:06:15
